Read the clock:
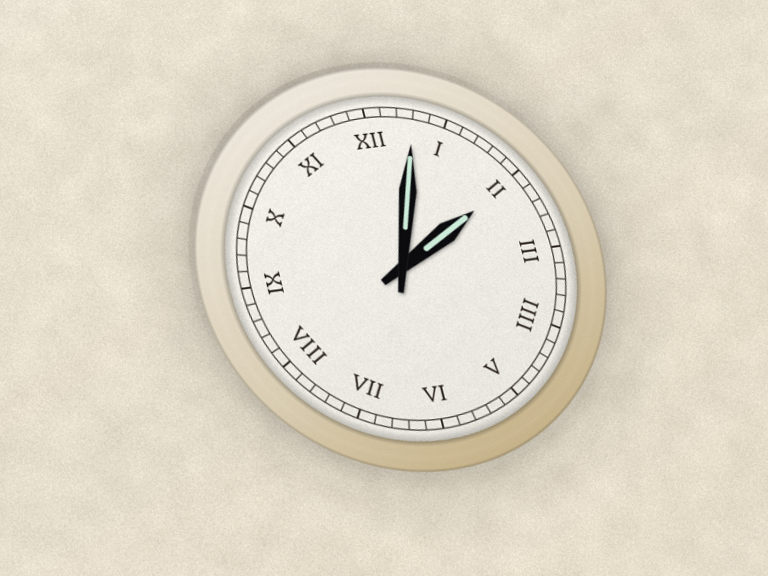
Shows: 2:03
